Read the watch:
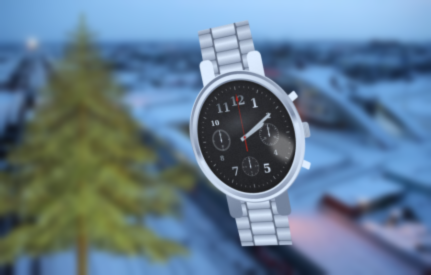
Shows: 2:10
